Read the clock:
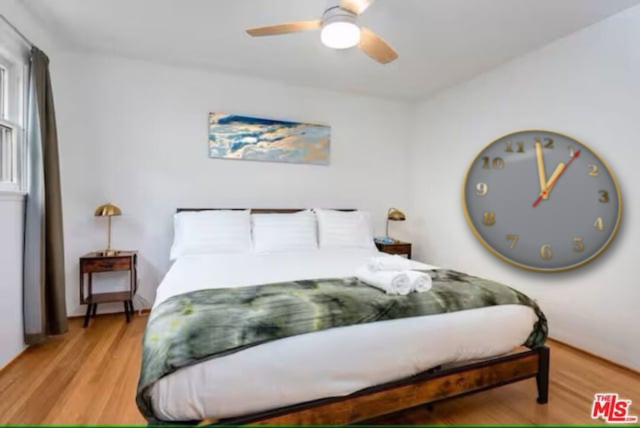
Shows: 12:59:06
